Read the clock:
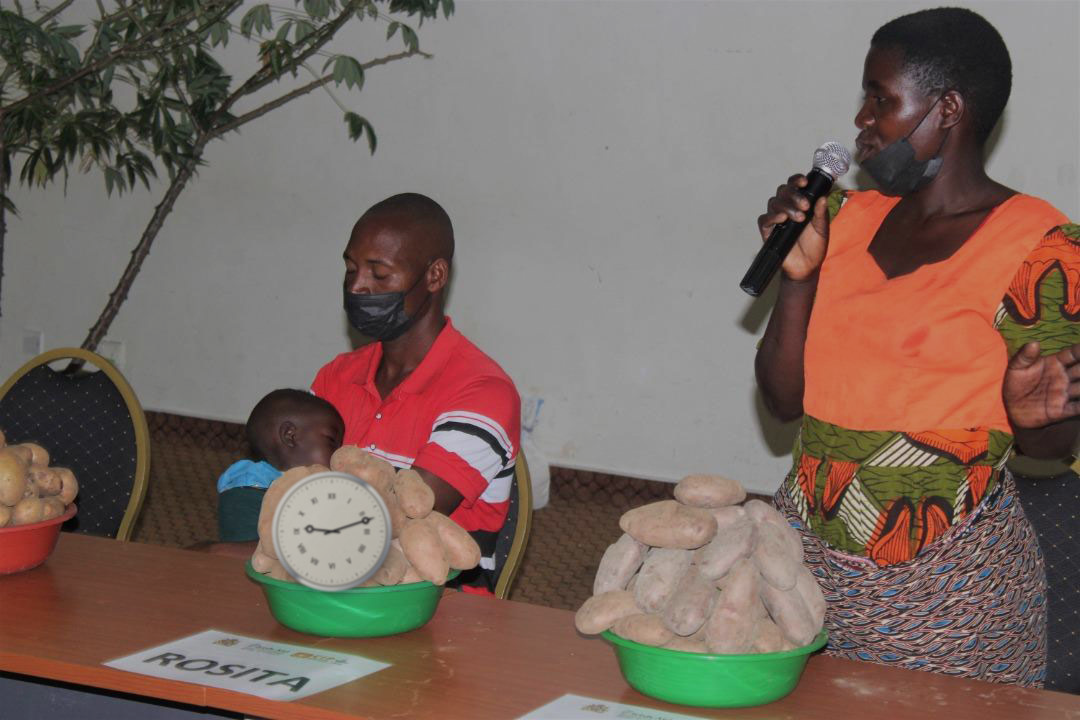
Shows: 9:12
